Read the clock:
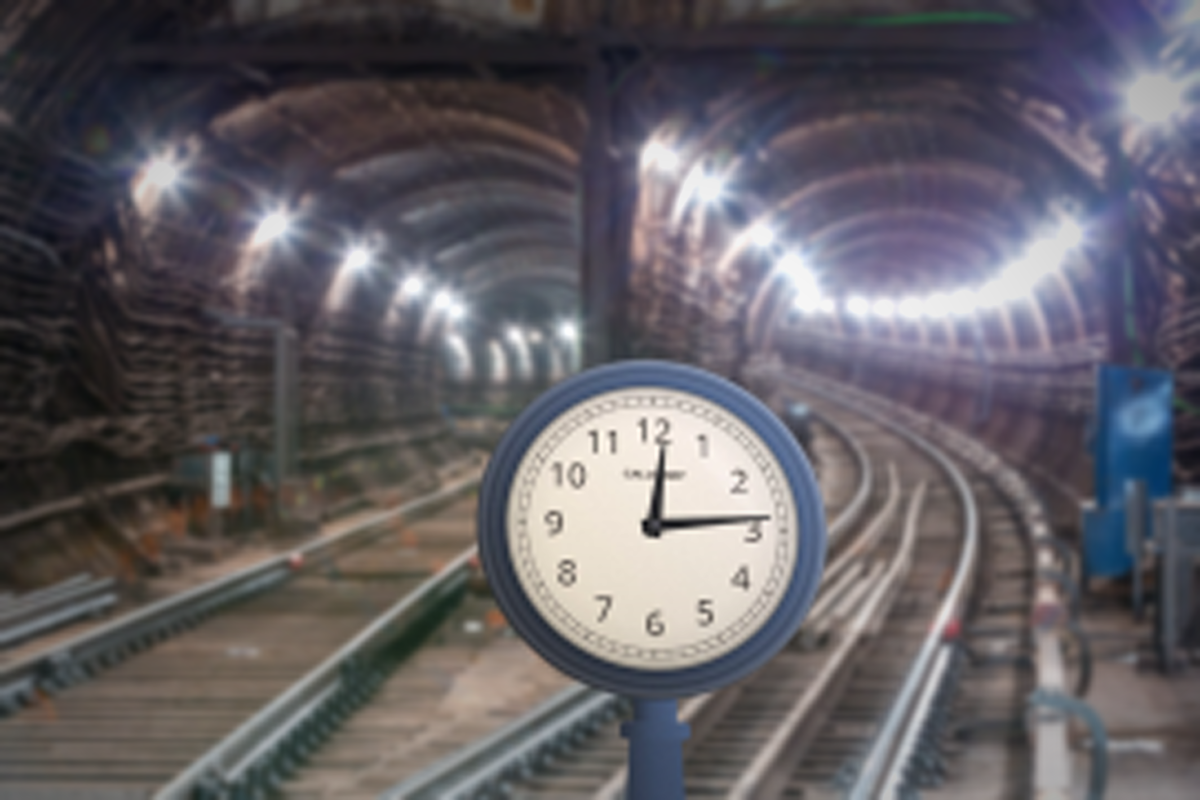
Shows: 12:14
